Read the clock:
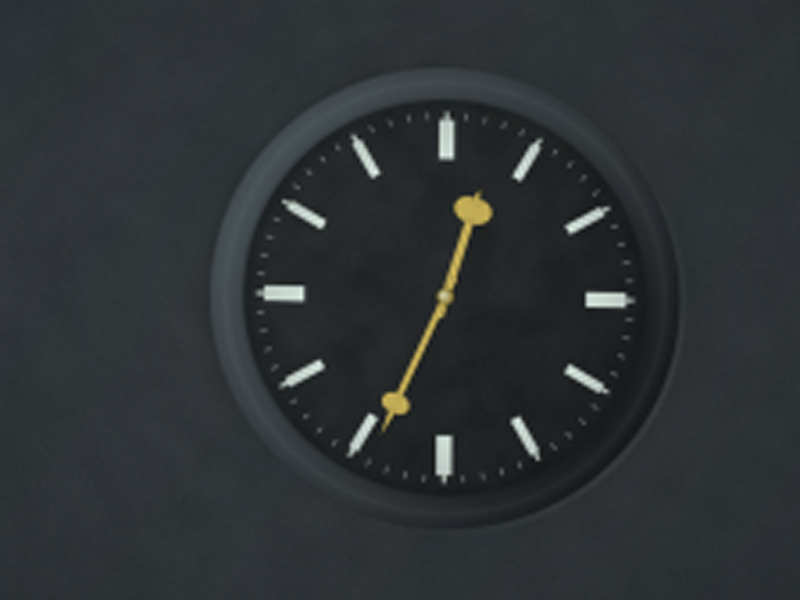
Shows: 12:34
